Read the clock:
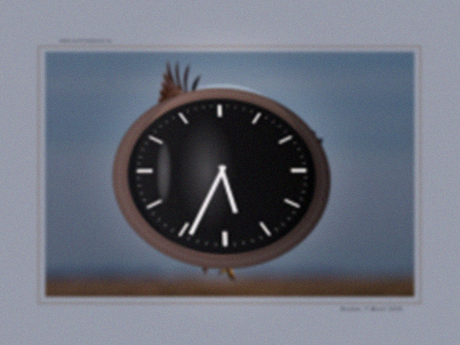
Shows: 5:34
